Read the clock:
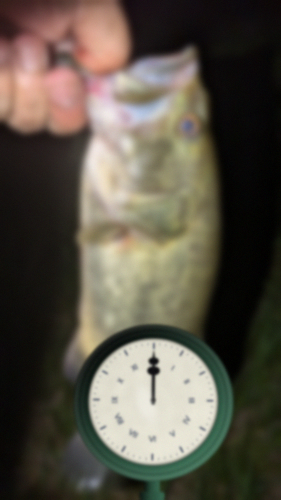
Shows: 12:00
